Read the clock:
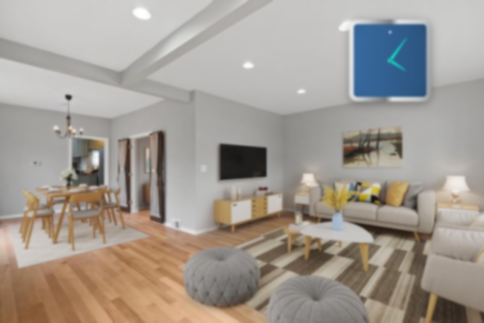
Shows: 4:06
